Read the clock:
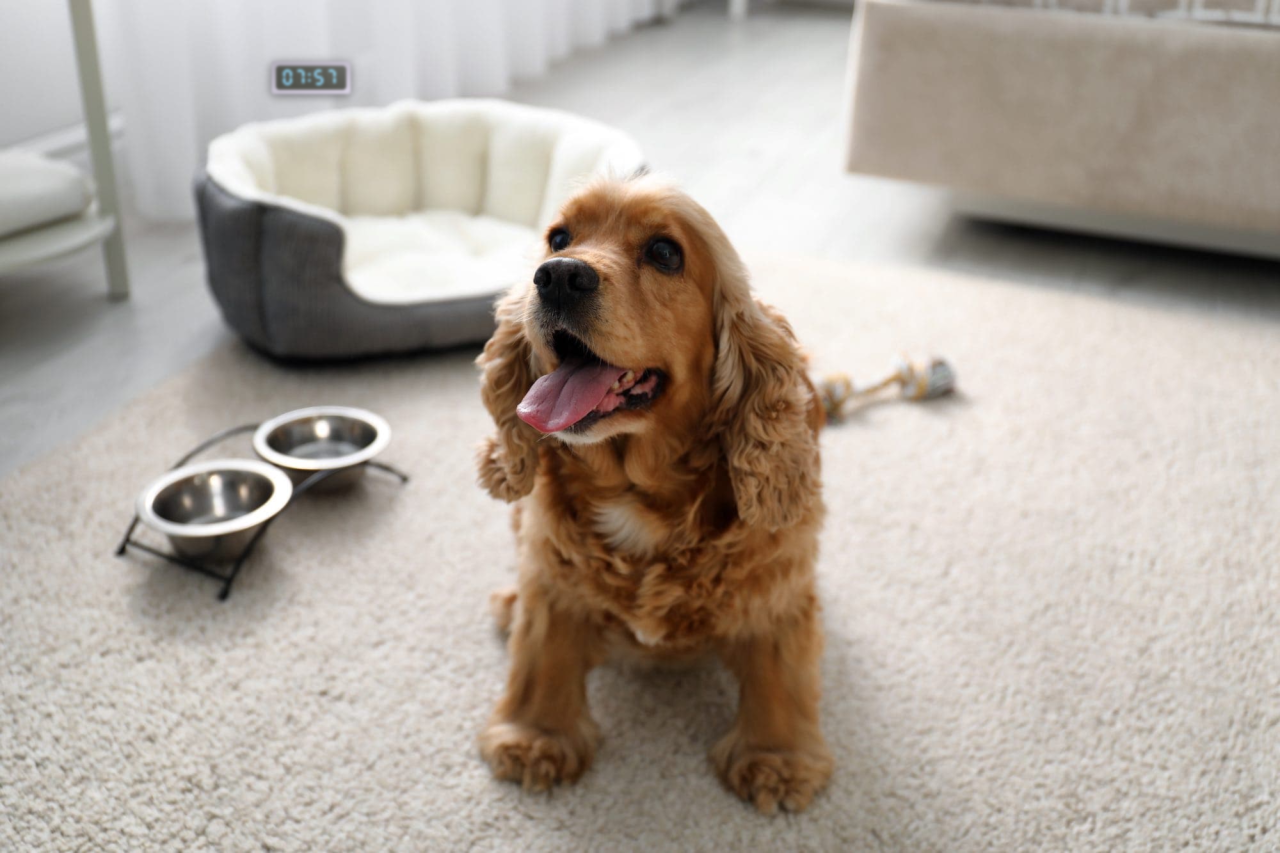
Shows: 7:57
